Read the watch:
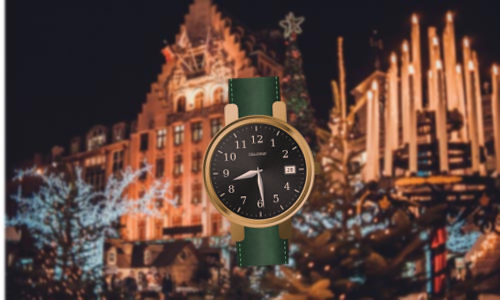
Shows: 8:29
